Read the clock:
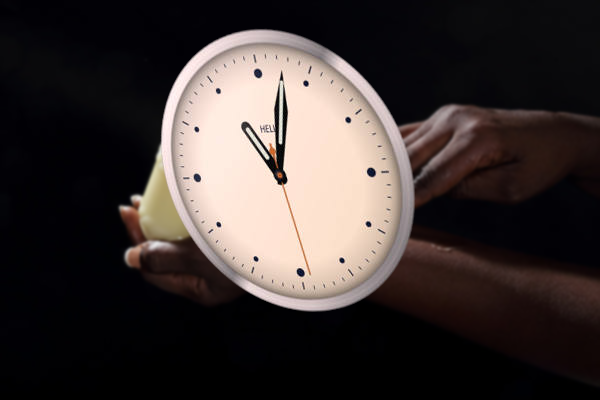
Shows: 11:02:29
